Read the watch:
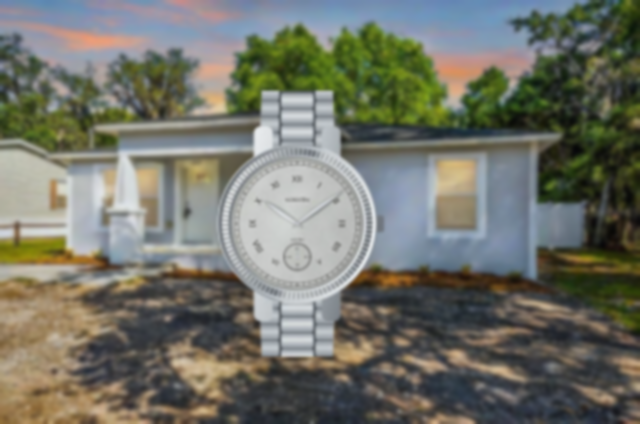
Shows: 10:09
